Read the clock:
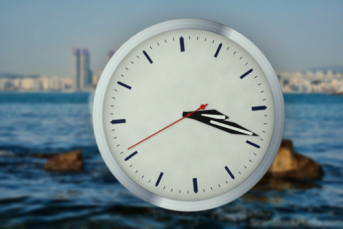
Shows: 3:18:41
